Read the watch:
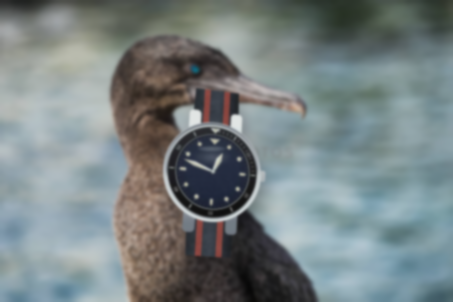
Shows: 12:48
